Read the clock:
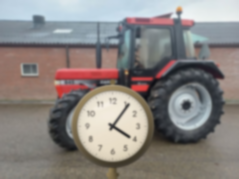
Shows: 4:06
